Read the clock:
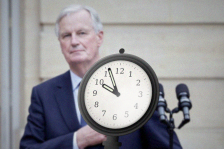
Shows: 9:56
